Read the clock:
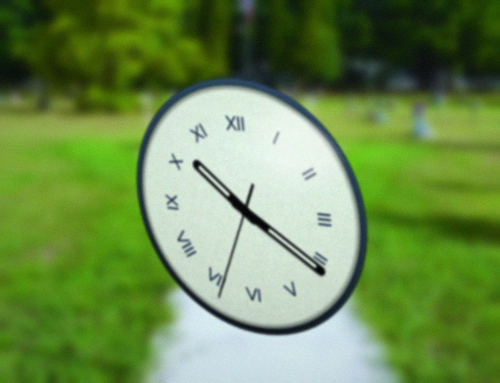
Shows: 10:20:34
